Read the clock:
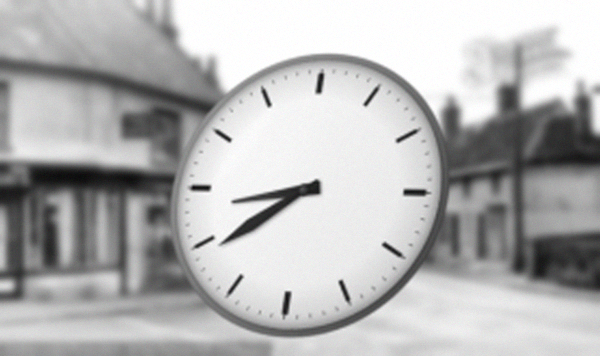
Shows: 8:39
